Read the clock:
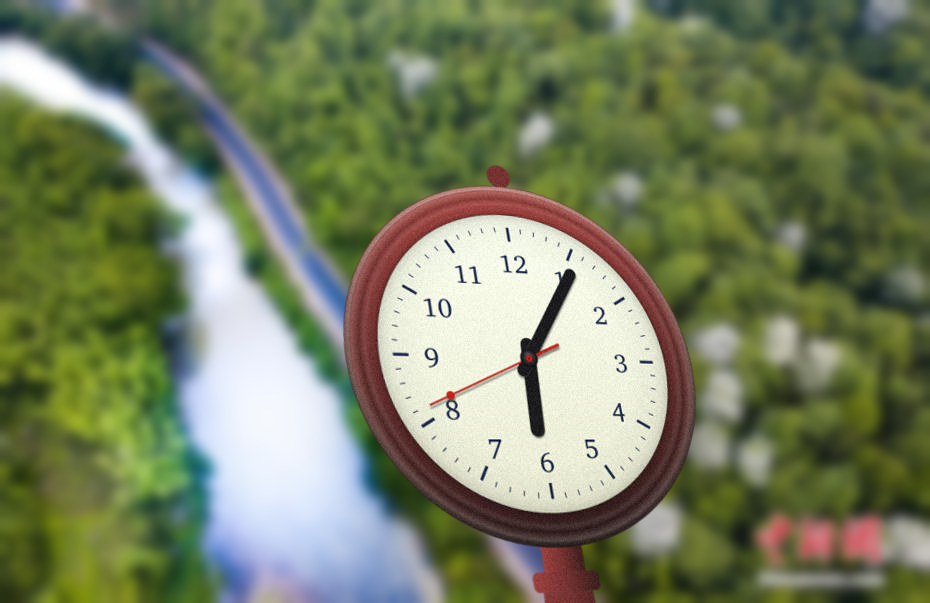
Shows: 6:05:41
